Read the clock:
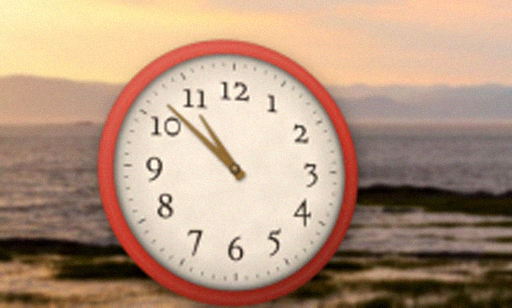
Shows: 10:52
